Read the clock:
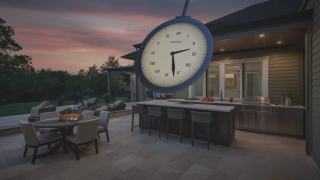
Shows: 2:27
